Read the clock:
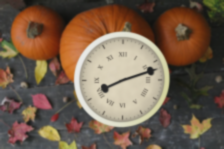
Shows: 8:12
